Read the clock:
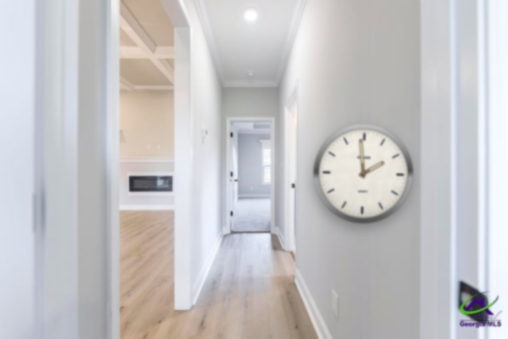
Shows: 1:59
